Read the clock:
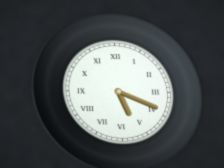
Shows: 5:19
